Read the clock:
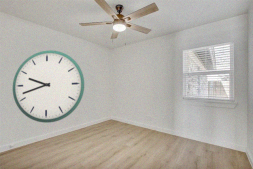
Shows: 9:42
